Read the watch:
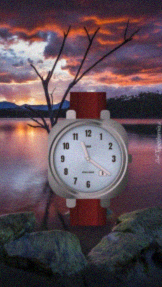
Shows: 11:21
